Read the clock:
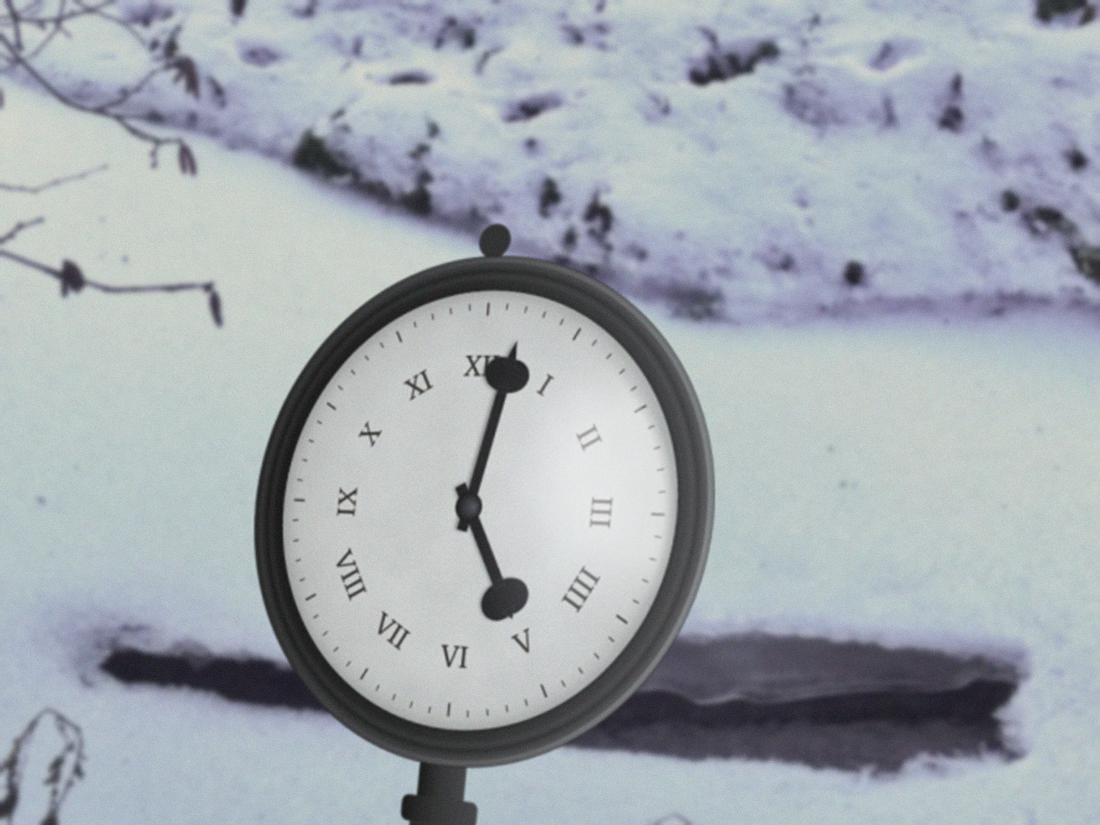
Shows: 5:02
